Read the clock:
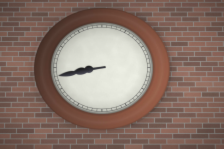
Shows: 8:43
